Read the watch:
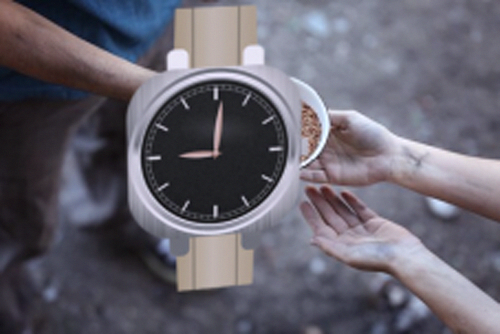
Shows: 9:01
